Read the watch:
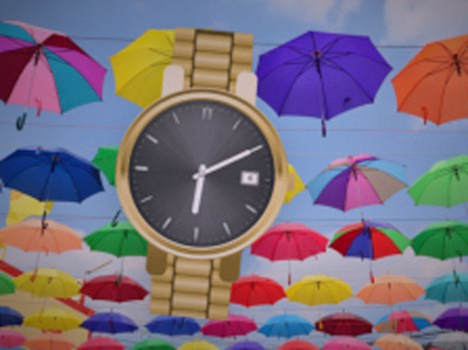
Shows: 6:10
